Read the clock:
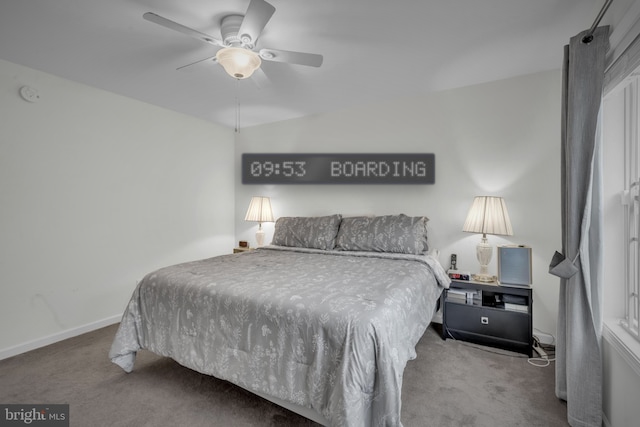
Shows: 9:53
